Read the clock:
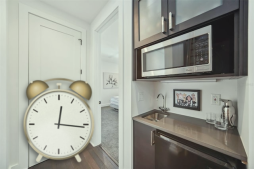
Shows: 12:16
